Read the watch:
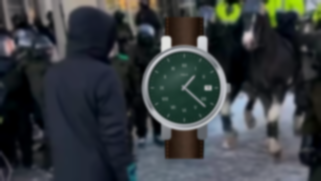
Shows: 1:22
